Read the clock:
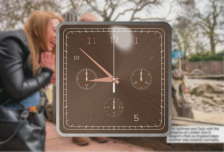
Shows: 8:52
